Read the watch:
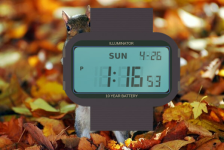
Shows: 1:16:53
